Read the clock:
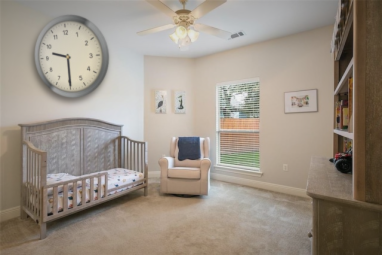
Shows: 9:30
